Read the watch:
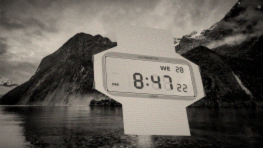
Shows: 8:47
